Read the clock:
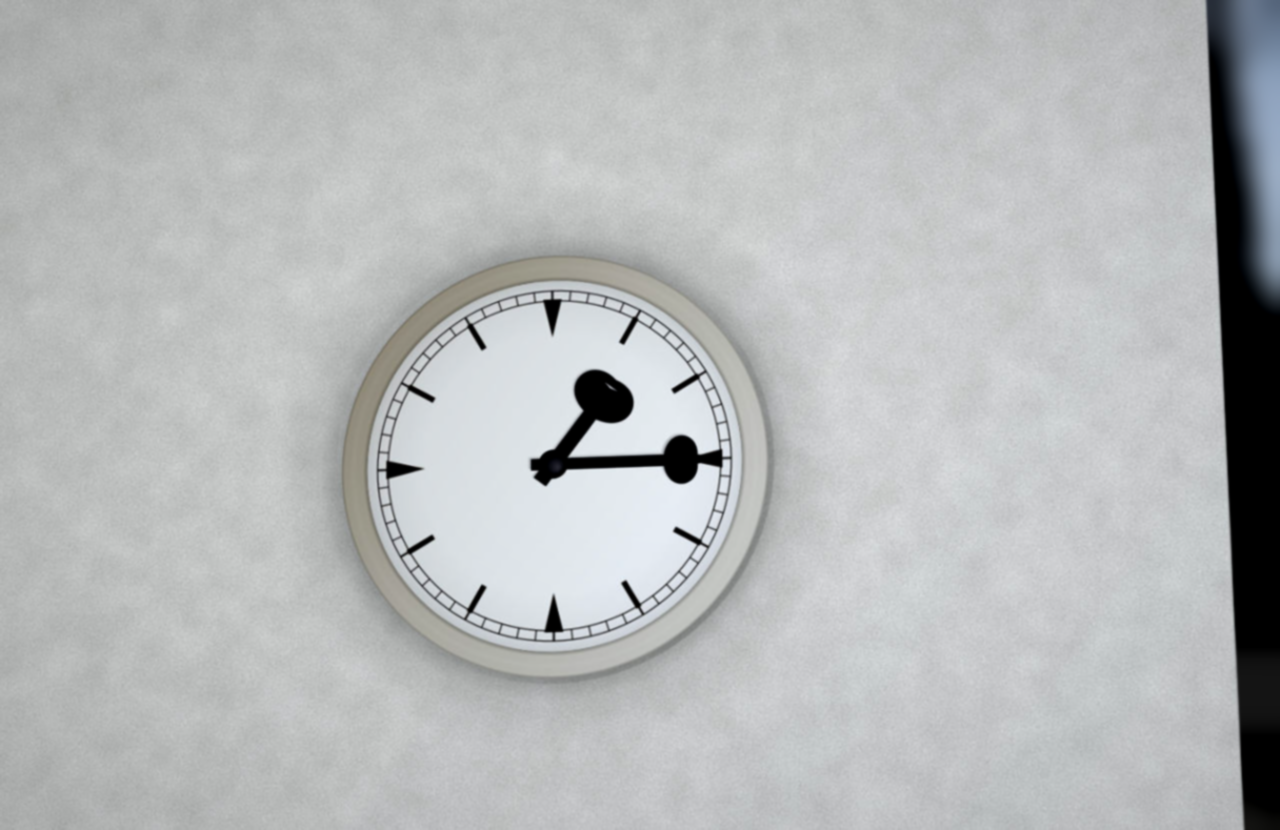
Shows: 1:15
